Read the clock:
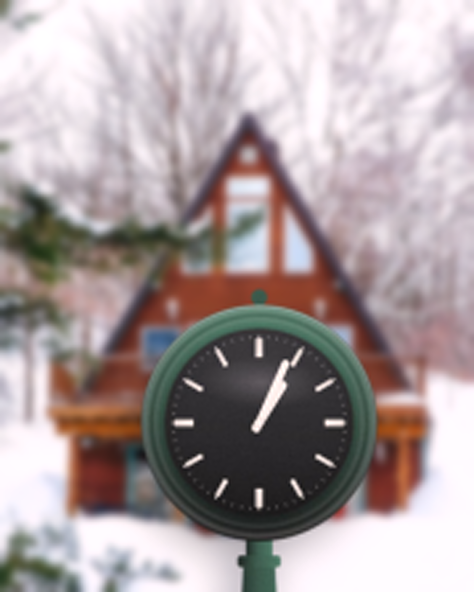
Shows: 1:04
